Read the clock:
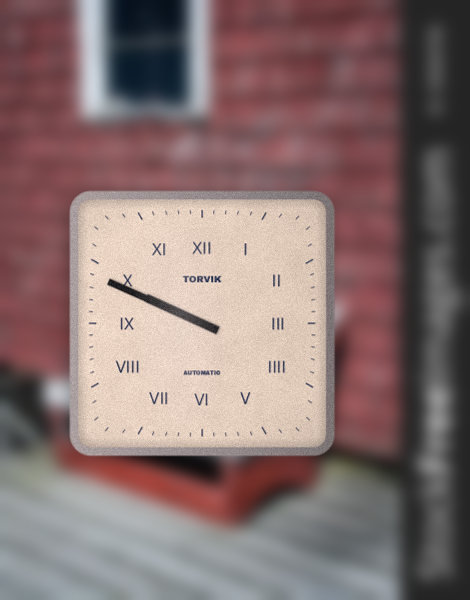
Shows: 9:49
